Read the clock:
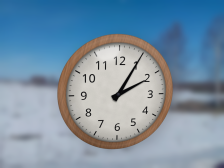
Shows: 2:05
